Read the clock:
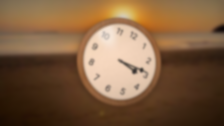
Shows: 3:14
